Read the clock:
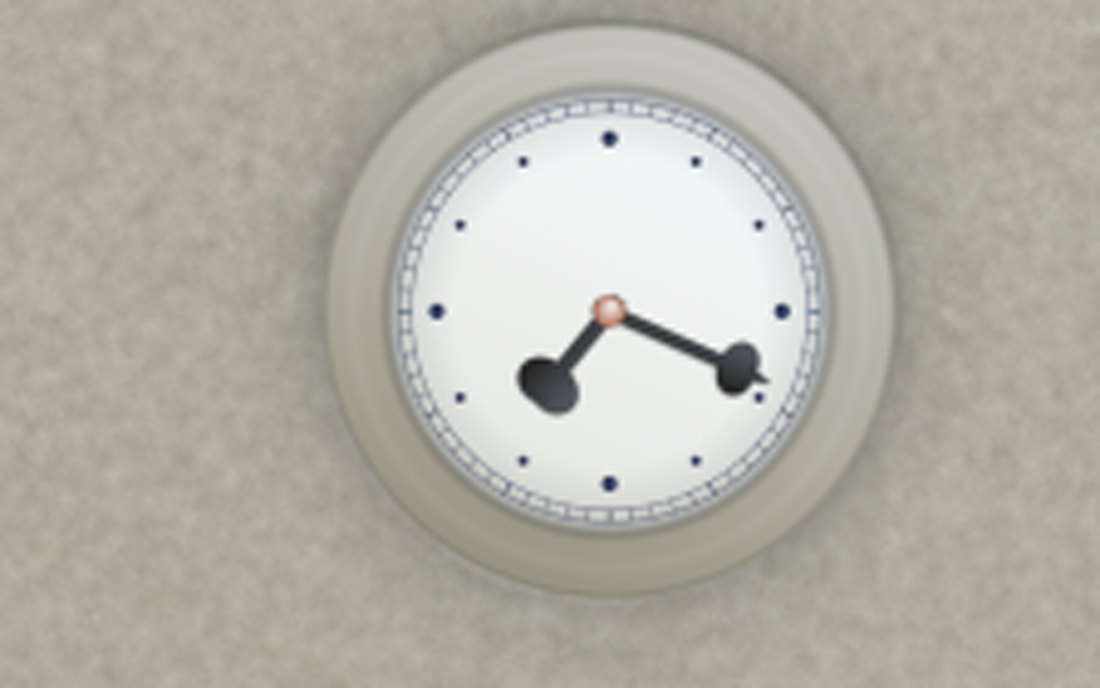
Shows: 7:19
